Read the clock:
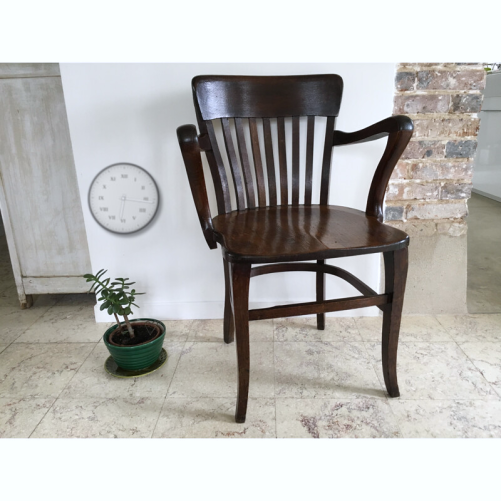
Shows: 6:16
